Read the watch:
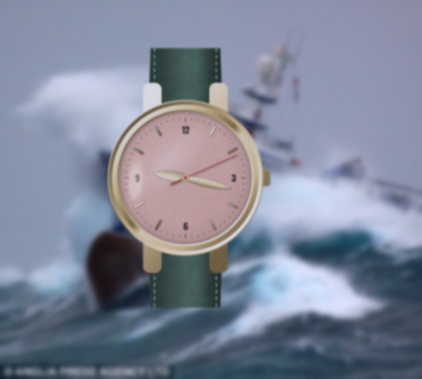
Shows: 9:17:11
